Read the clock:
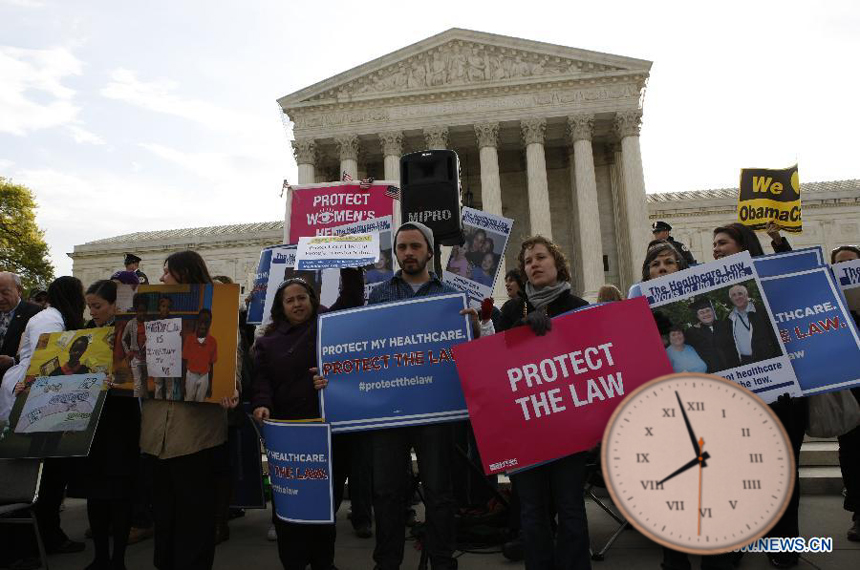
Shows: 7:57:31
